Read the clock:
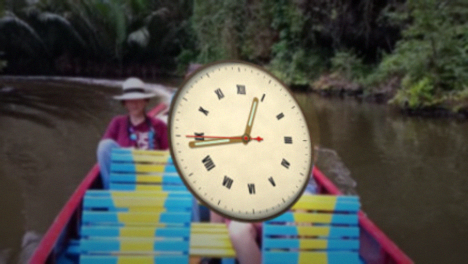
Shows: 12:43:45
